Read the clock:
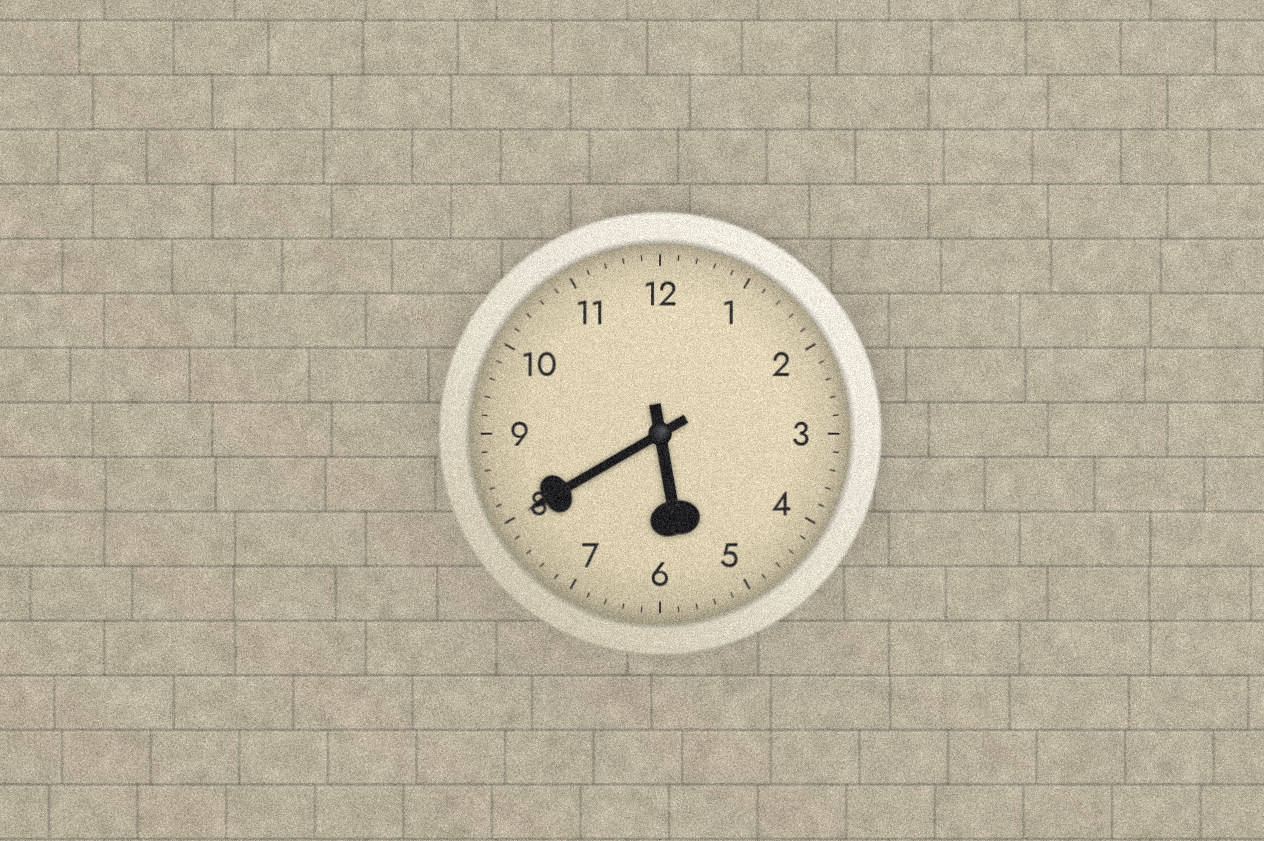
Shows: 5:40
